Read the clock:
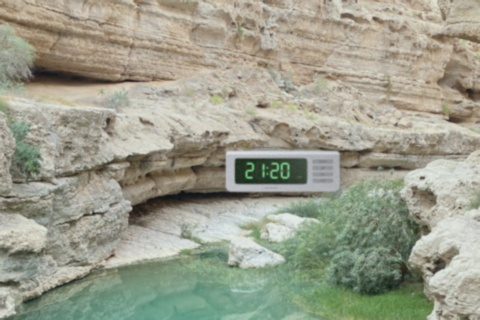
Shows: 21:20
